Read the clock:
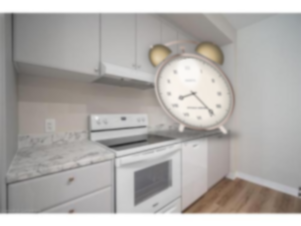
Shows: 8:24
